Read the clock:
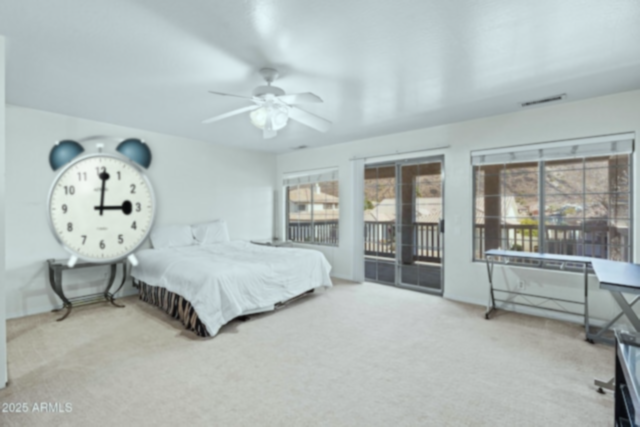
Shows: 3:01
